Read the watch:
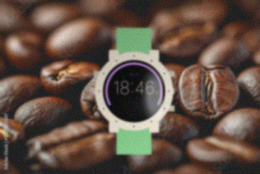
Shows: 18:46
